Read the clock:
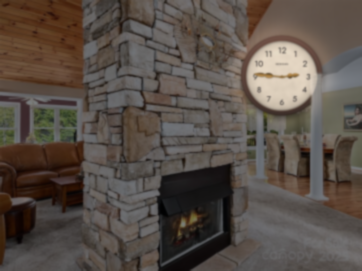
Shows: 2:46
